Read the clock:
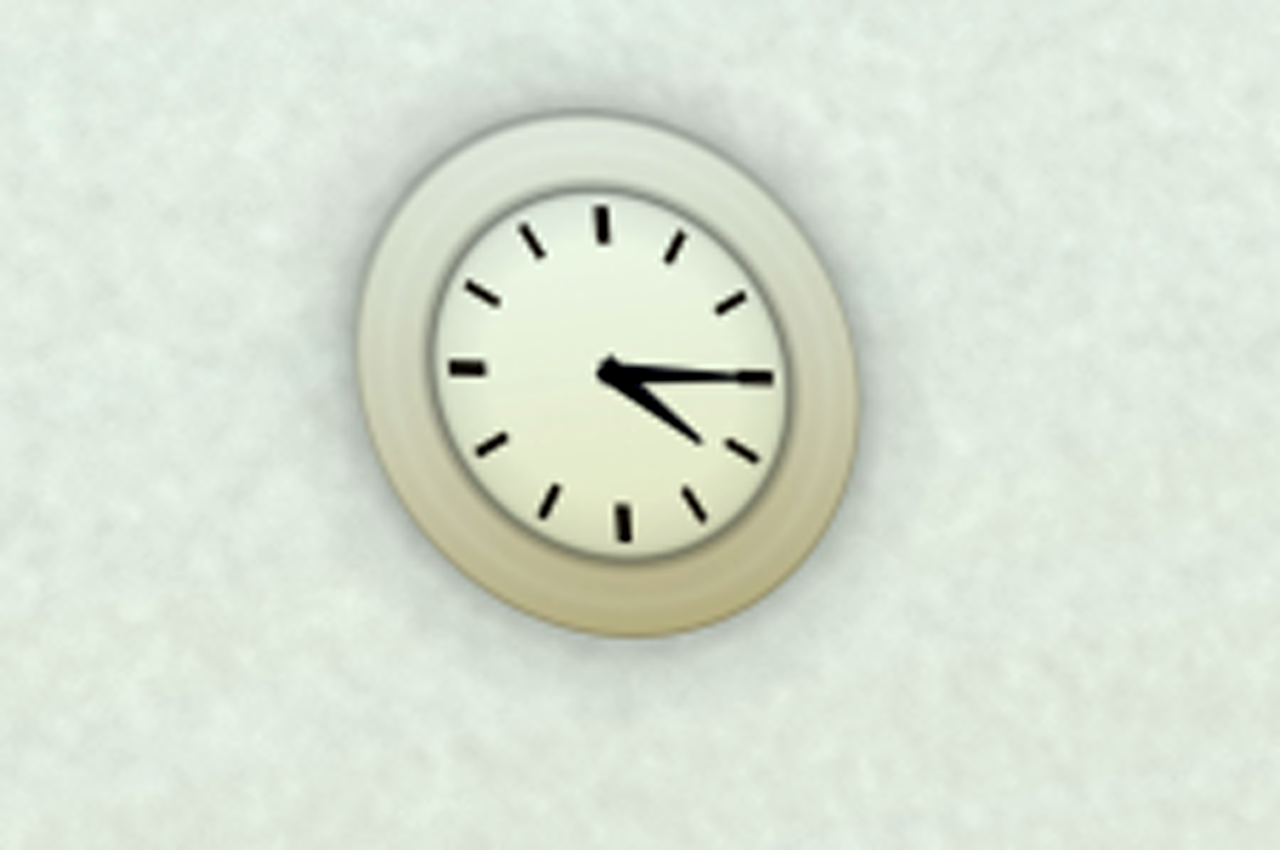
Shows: 4:15
